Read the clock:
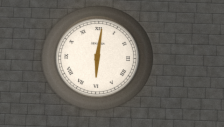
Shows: 6:01
